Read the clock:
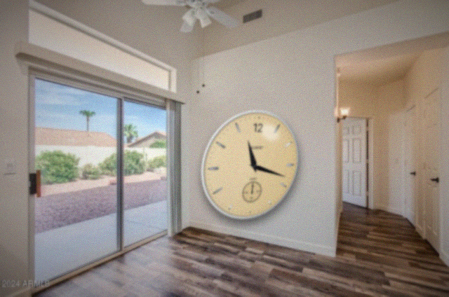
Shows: 11:18
